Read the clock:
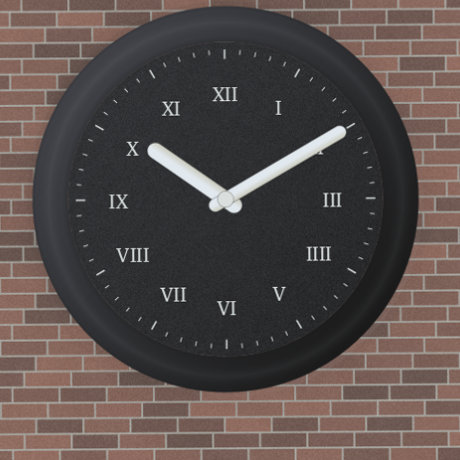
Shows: 10:10
